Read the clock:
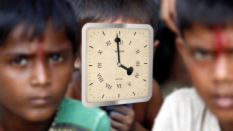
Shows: 3:59
